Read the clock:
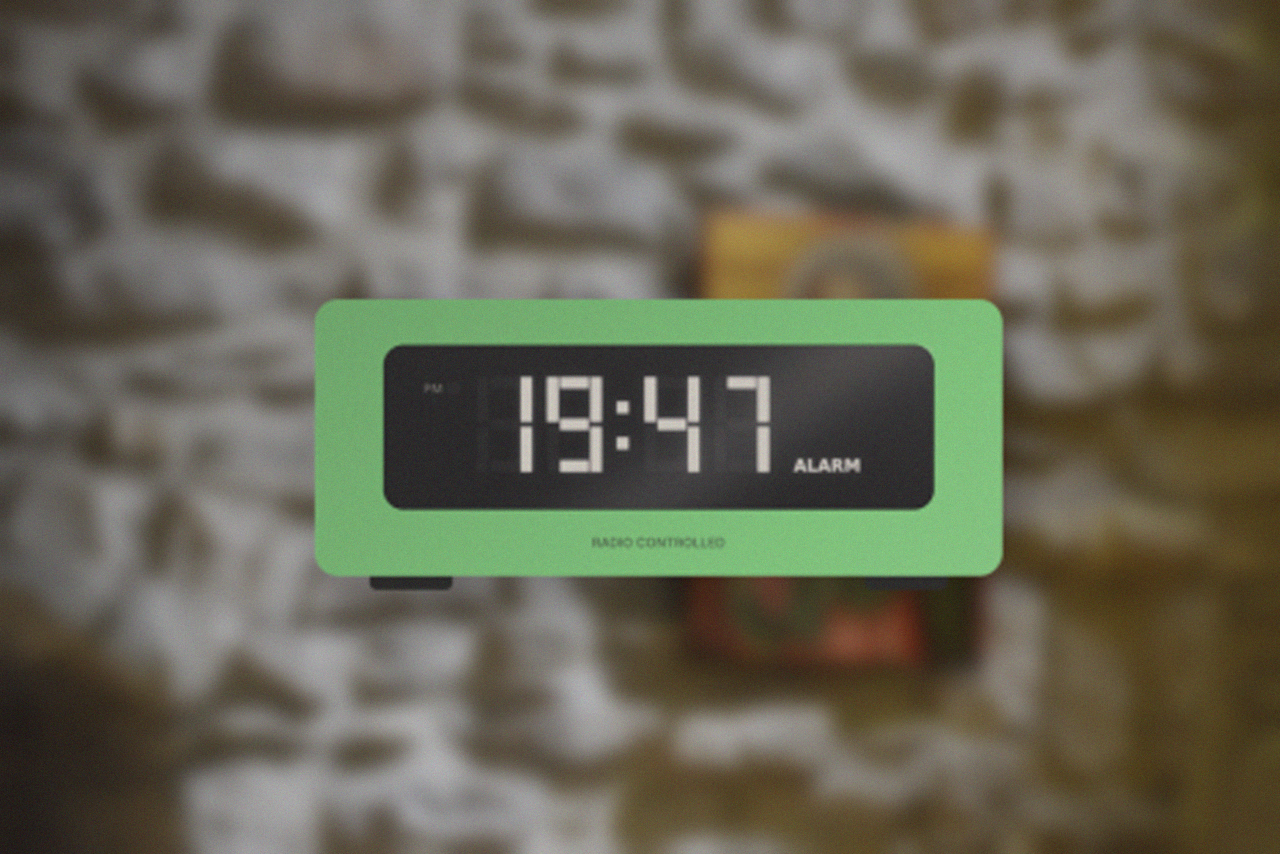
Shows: 19:47
